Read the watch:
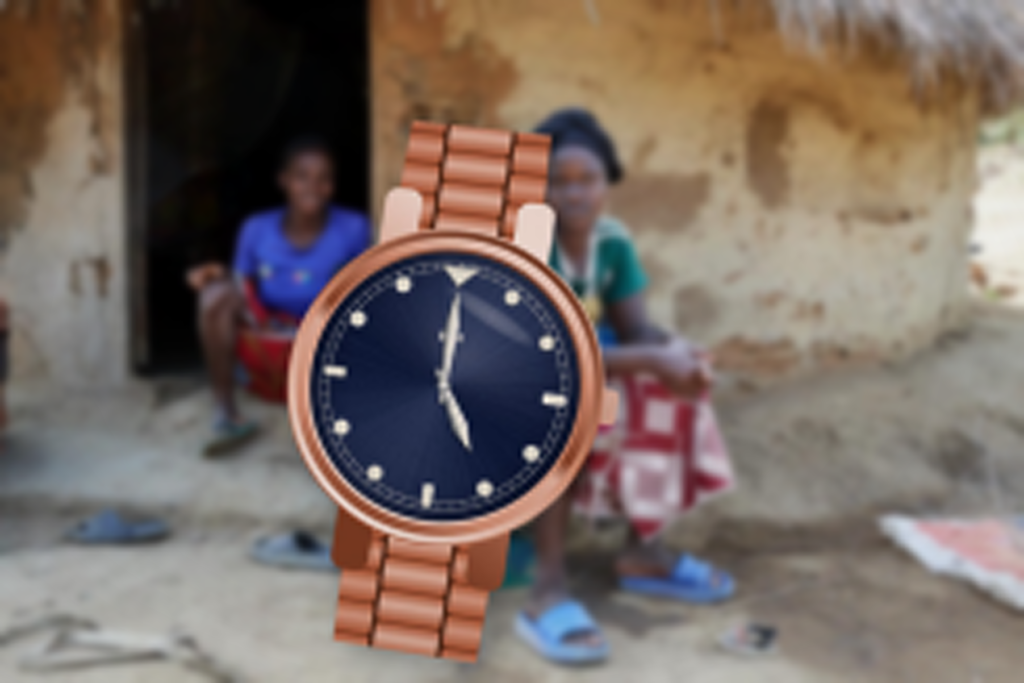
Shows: 5:00
